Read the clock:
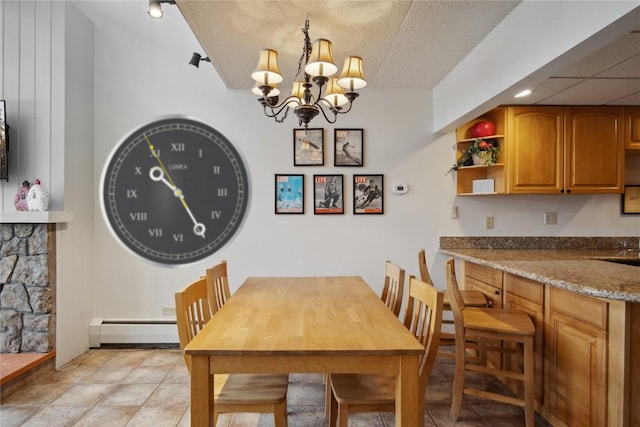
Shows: 10:24:55
